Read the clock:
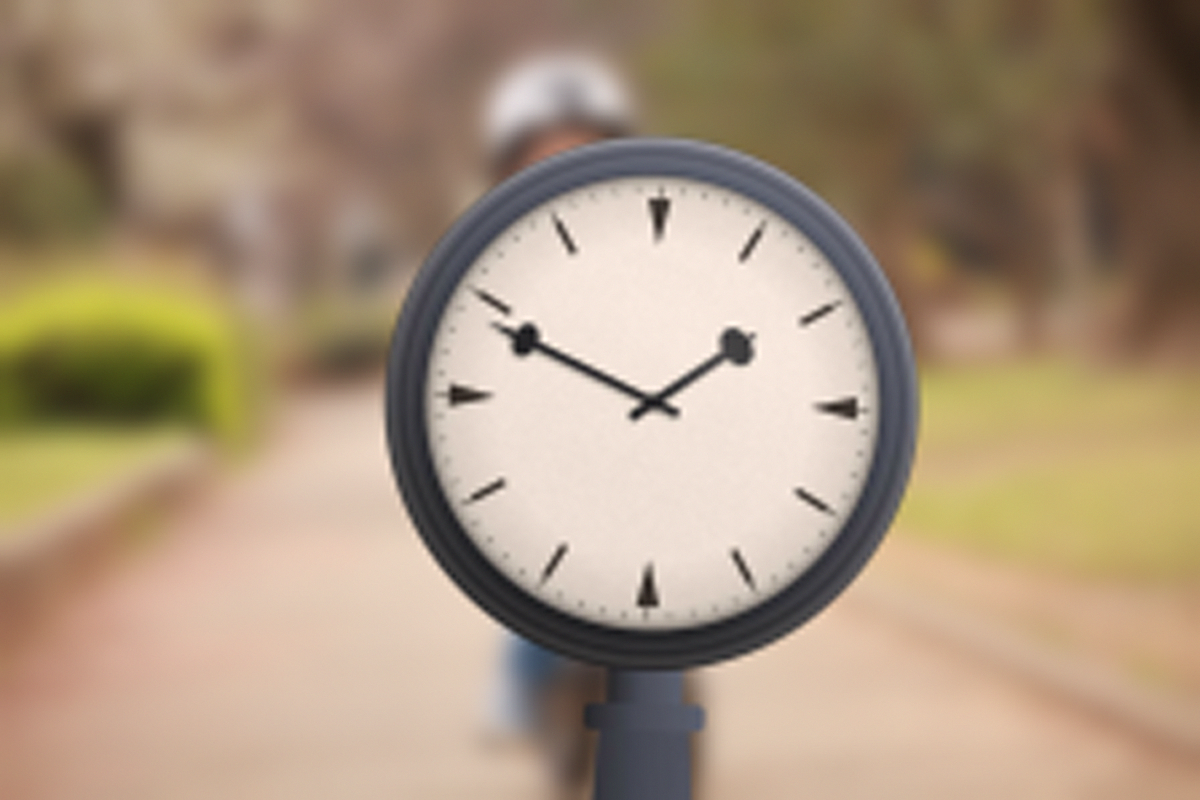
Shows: 1:49
